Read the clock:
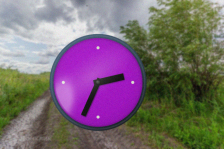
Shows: 2:34
